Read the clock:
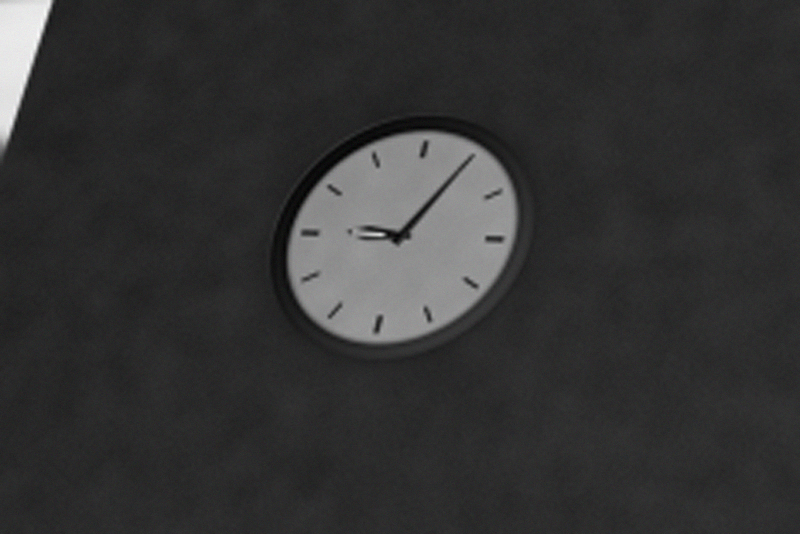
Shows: 9:05
